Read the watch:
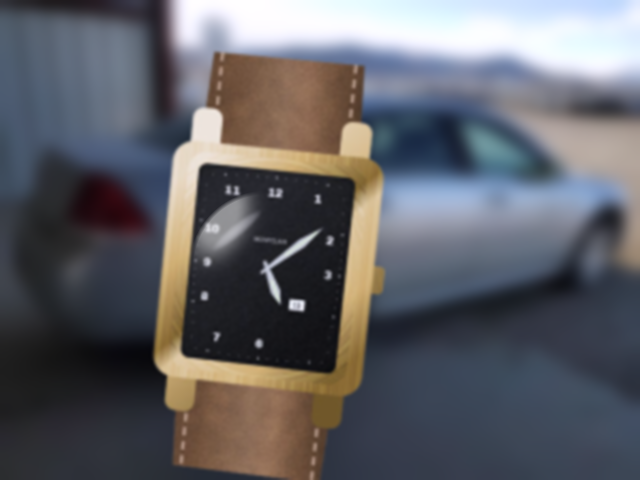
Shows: 5:08
